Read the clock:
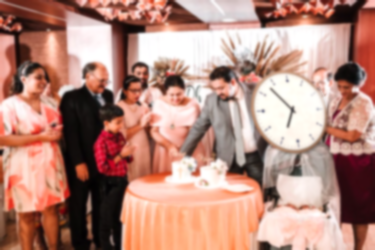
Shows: 6:53
